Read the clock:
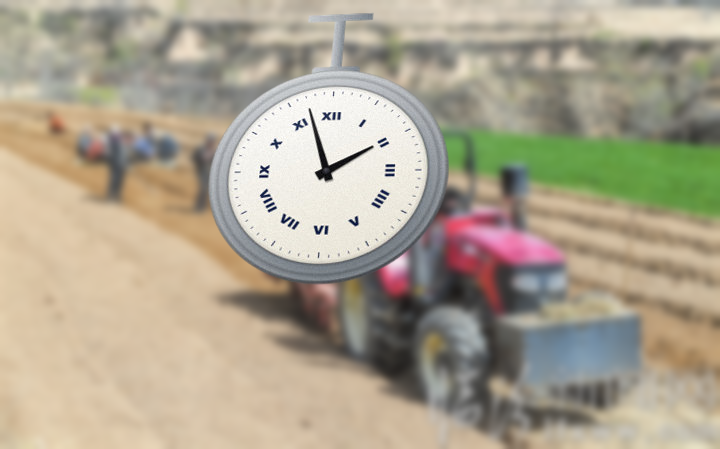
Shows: 1:57
